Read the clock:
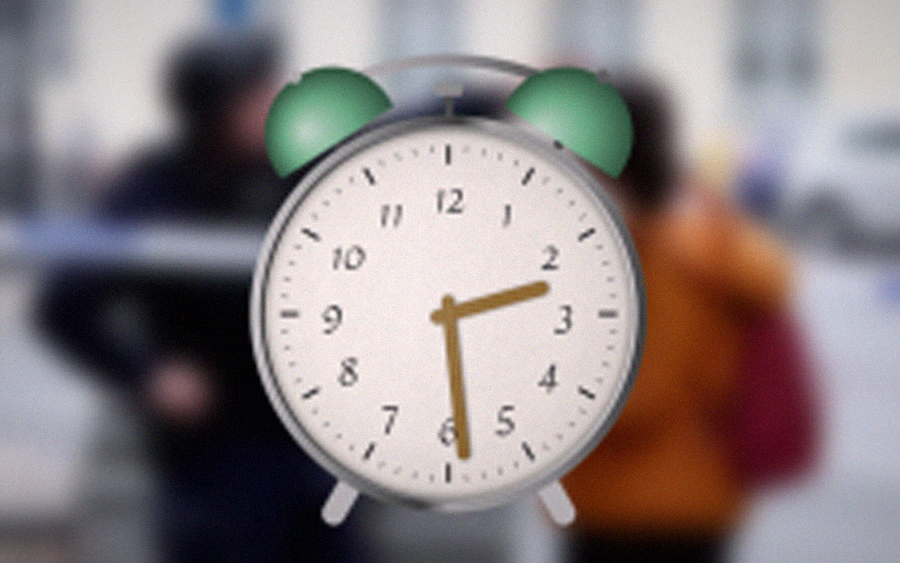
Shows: 2:29
